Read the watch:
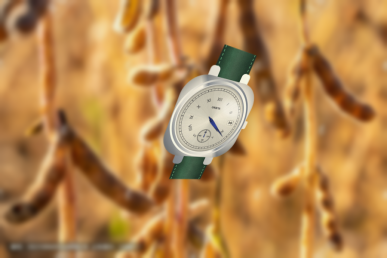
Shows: 4:21
